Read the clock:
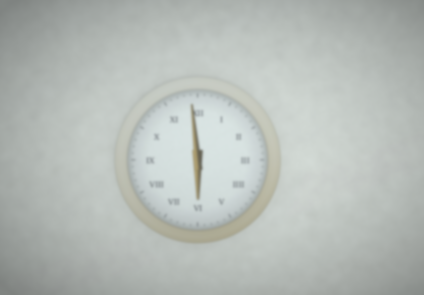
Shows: 5:59
